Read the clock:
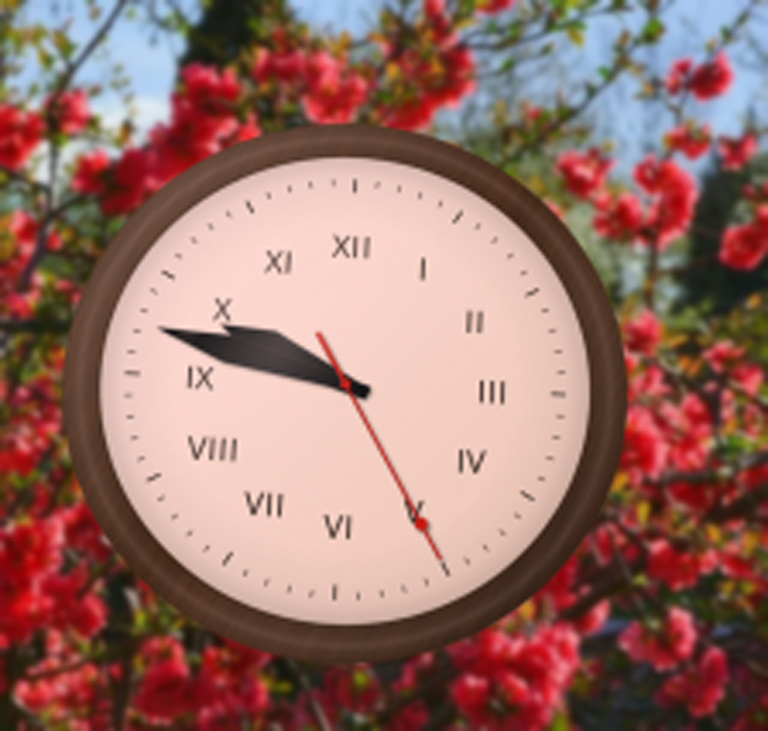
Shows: 9:47:25
